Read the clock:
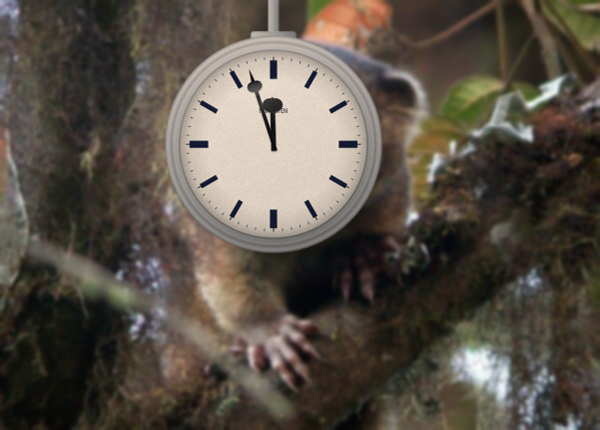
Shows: 11:57
